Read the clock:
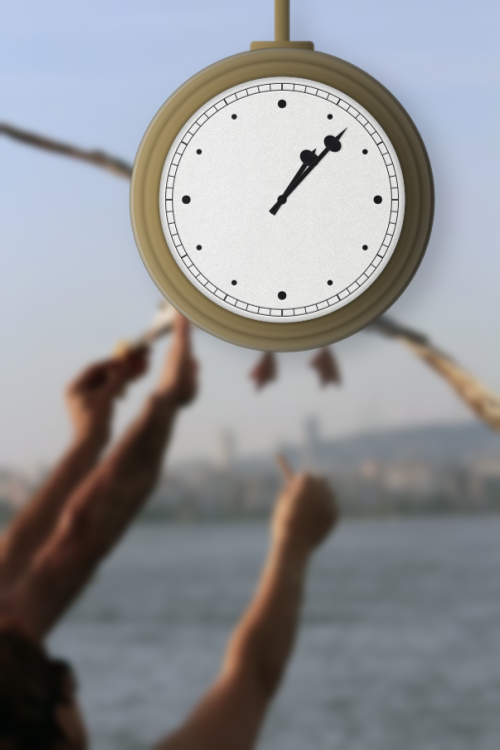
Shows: 1:07
